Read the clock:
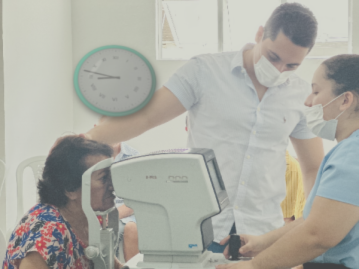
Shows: 8:47
